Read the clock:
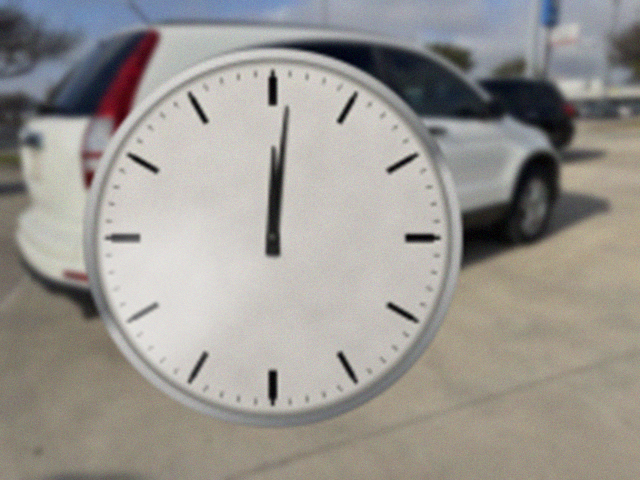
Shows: 12:01
